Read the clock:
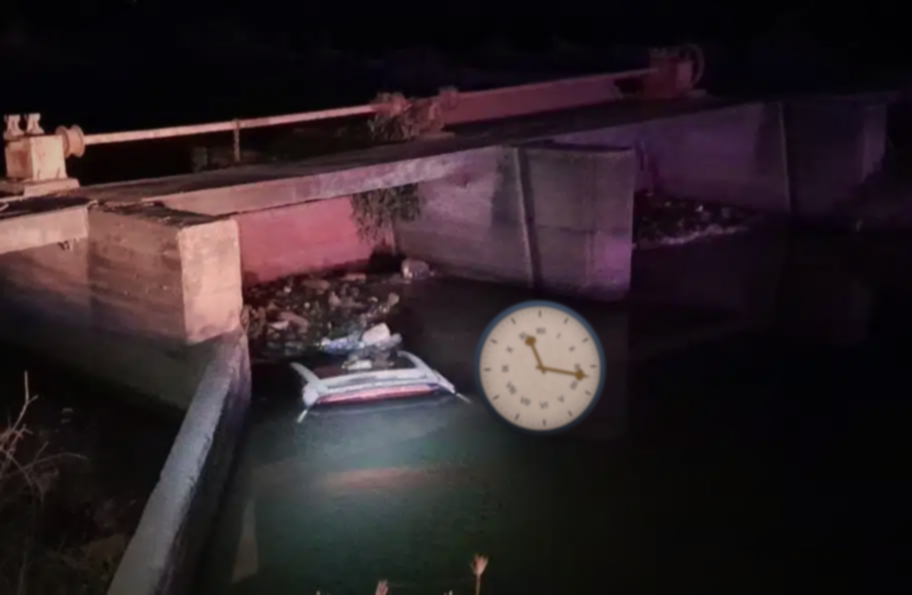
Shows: 11:17
